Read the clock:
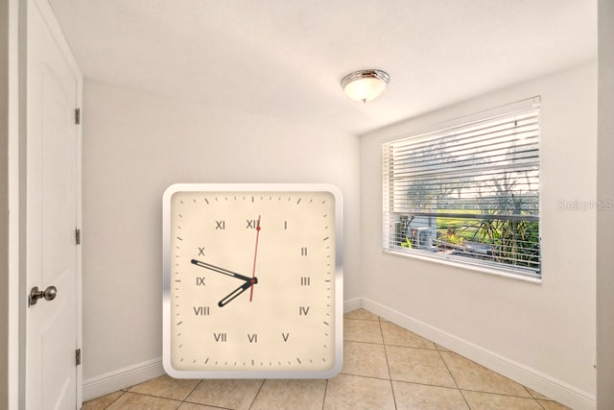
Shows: 7:48:01
